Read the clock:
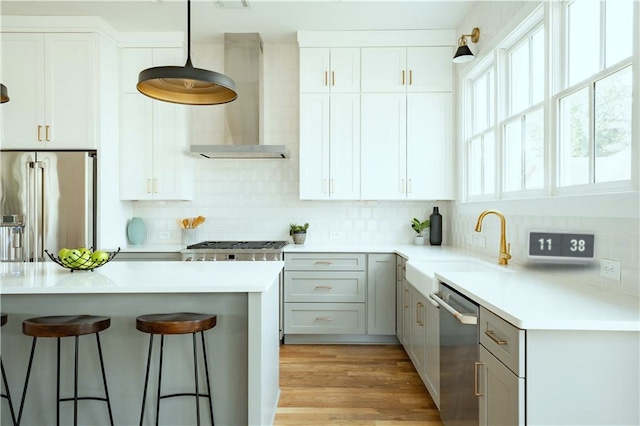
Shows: 11:38
